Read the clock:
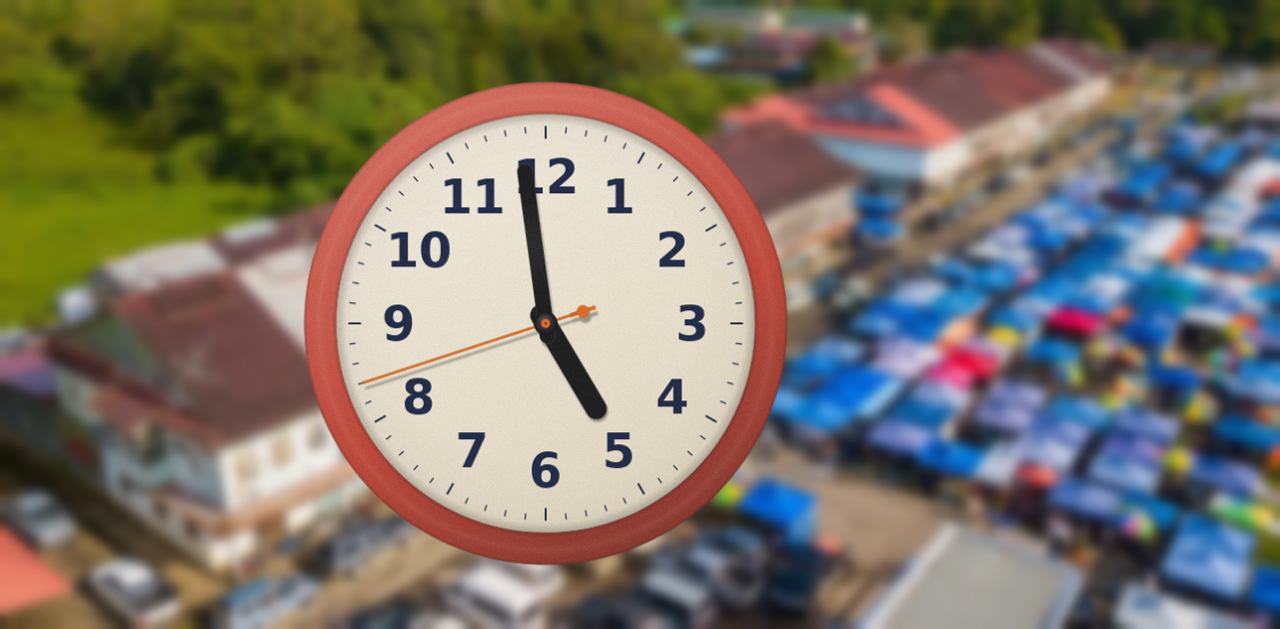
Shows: 4:58:42
